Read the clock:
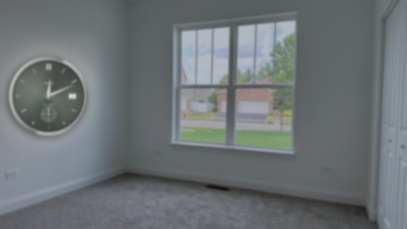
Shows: 12:11
